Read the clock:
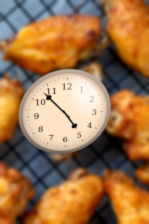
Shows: 4:53
